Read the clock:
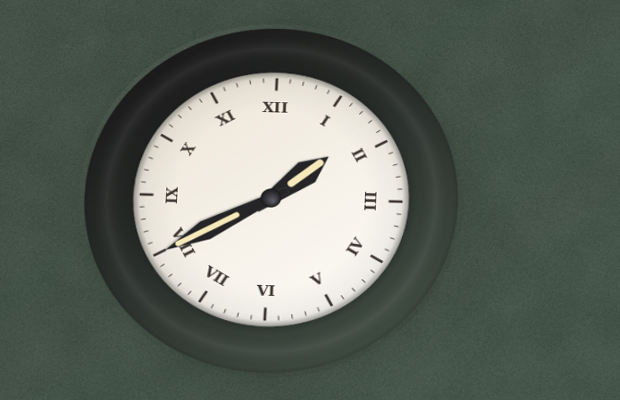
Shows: 1:40
